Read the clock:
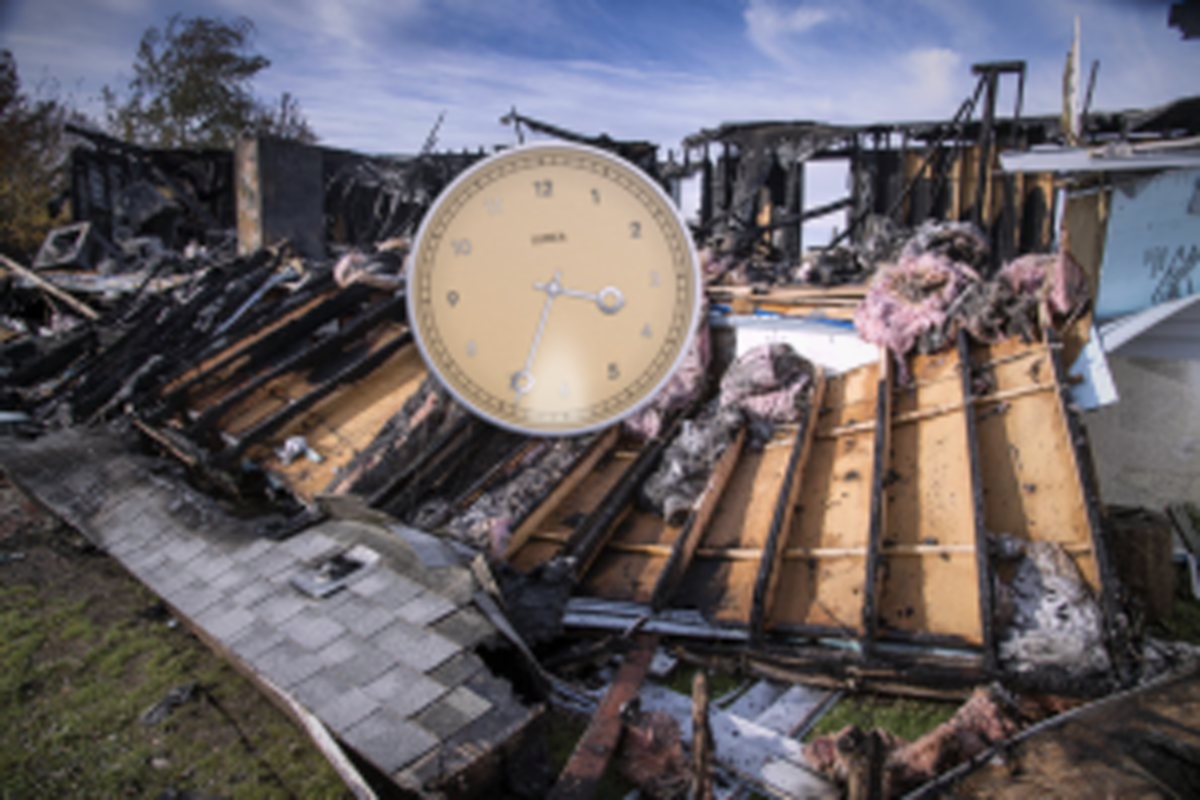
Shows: 3:34
